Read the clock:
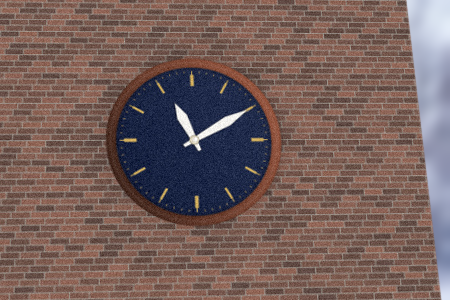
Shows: 11:10
